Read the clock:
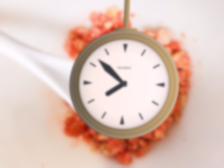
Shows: 7:52
